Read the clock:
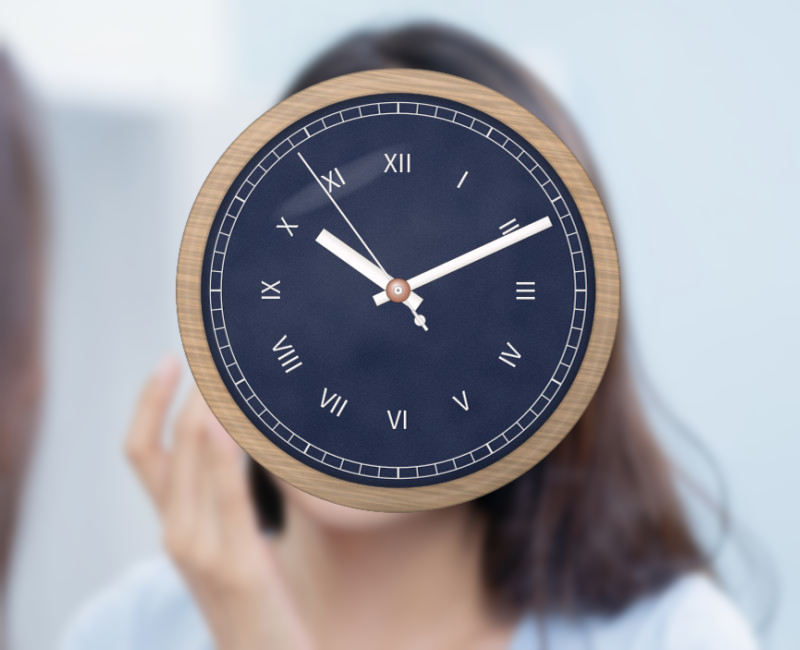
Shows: 10:10:54
